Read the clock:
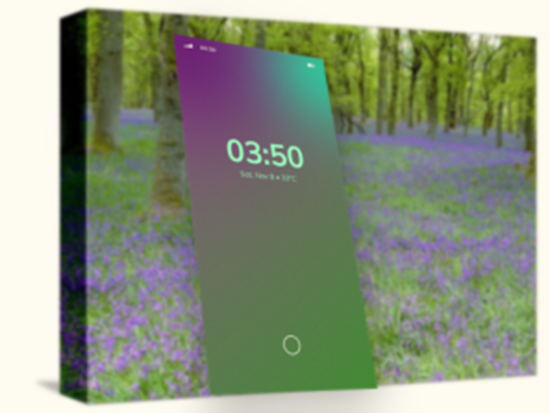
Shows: 3:50
